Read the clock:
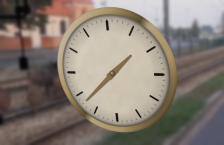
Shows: 1:38
